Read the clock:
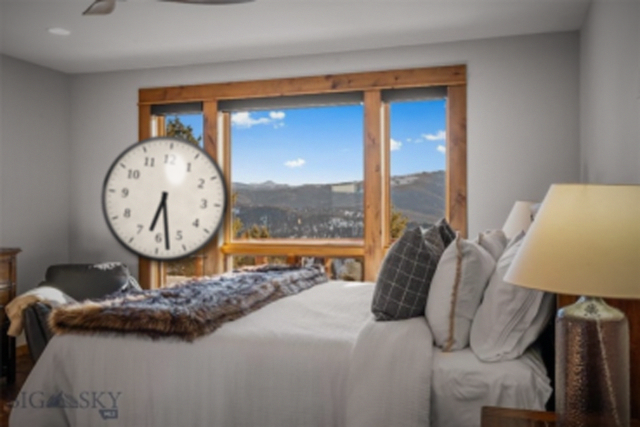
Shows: 6:28
